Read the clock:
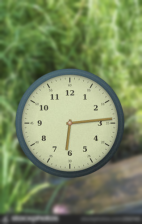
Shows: 6:14
